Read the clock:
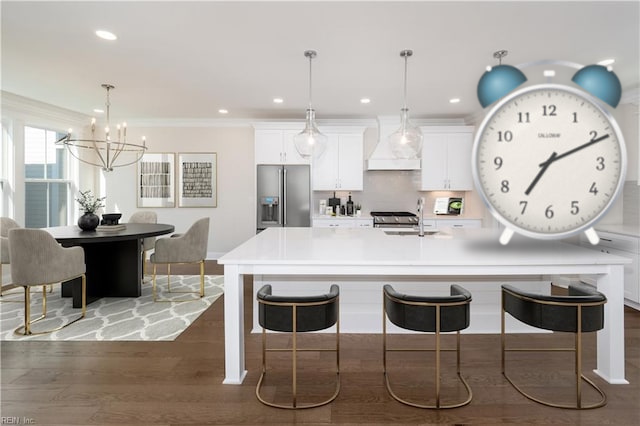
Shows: 7:11
